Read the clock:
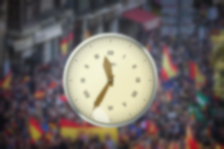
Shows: 11:35
